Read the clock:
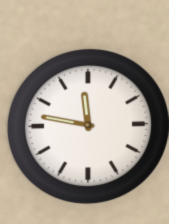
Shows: 11:47
